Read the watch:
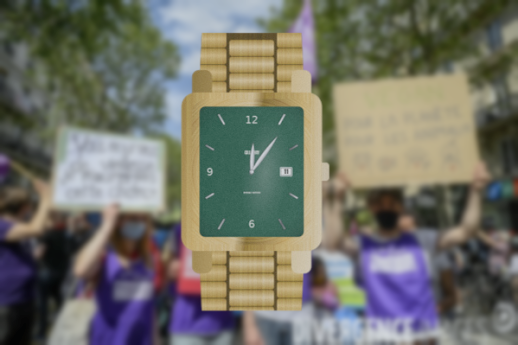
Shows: 12:06
